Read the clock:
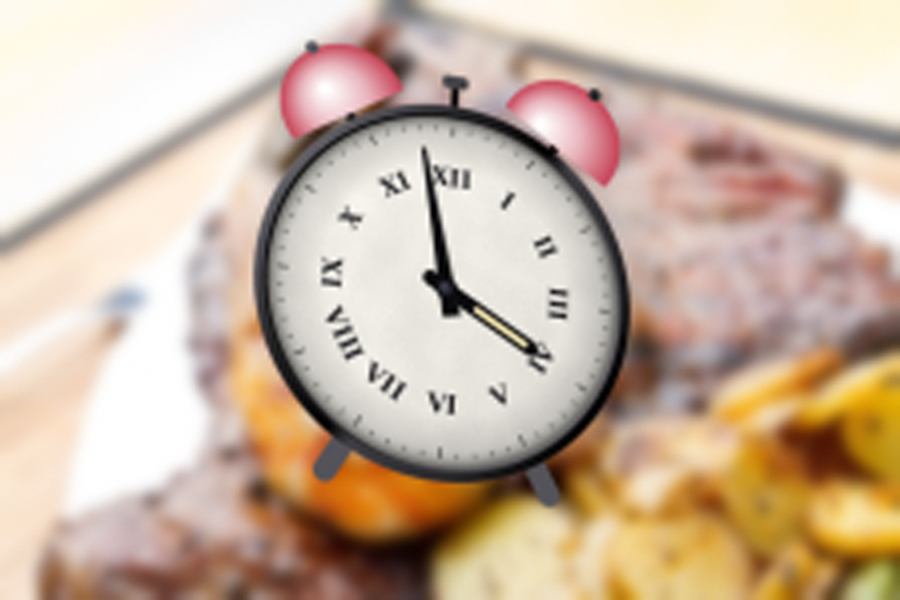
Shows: 3:58
